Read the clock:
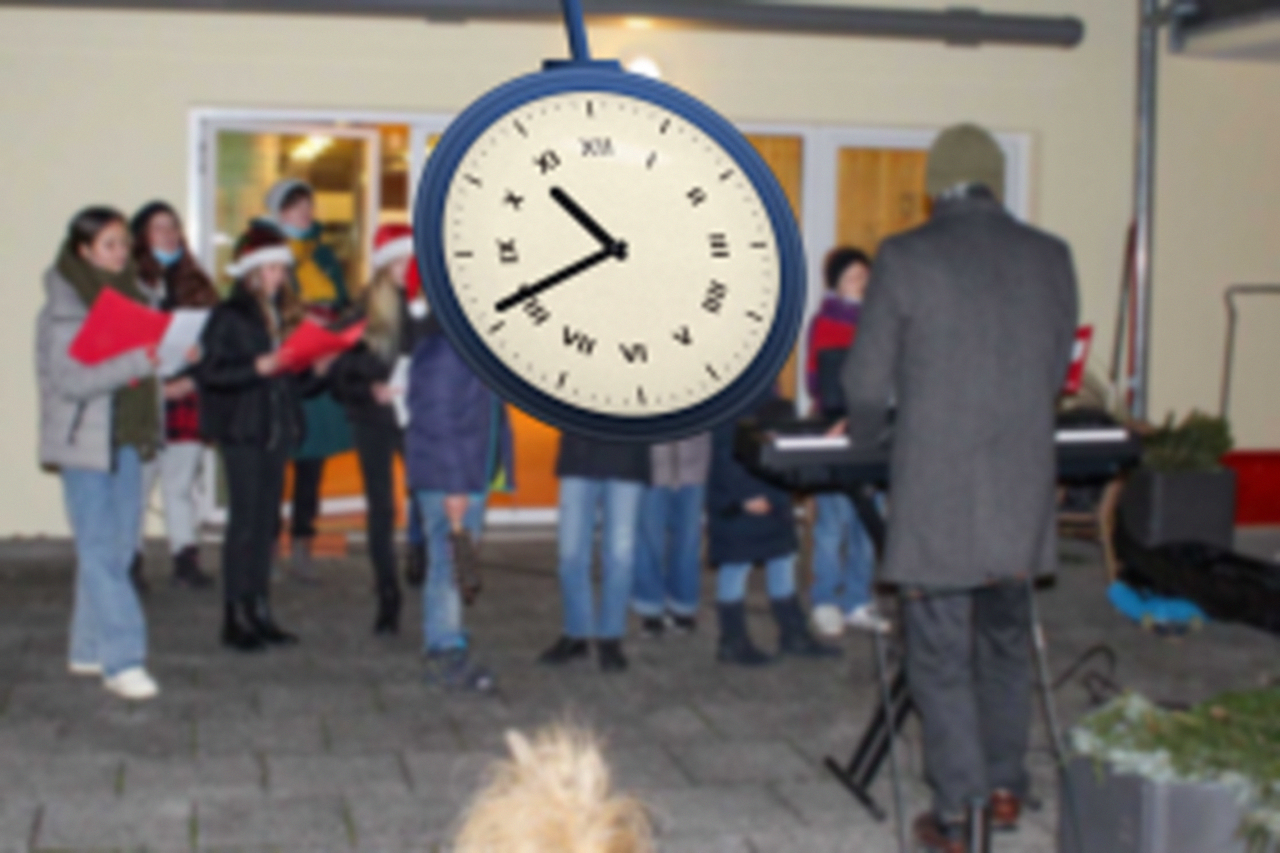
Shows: 10:41
